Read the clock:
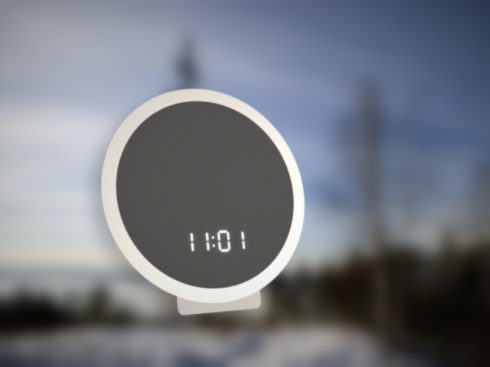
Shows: 11:01
